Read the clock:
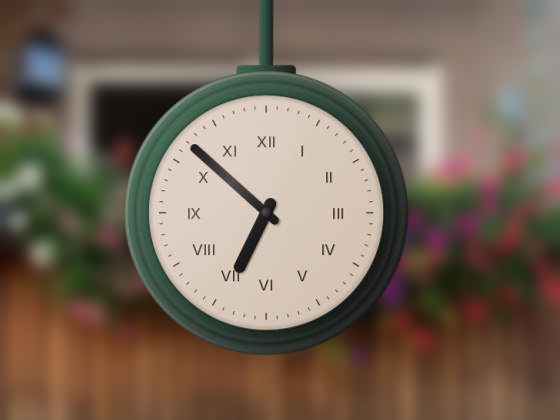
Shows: 6:52
